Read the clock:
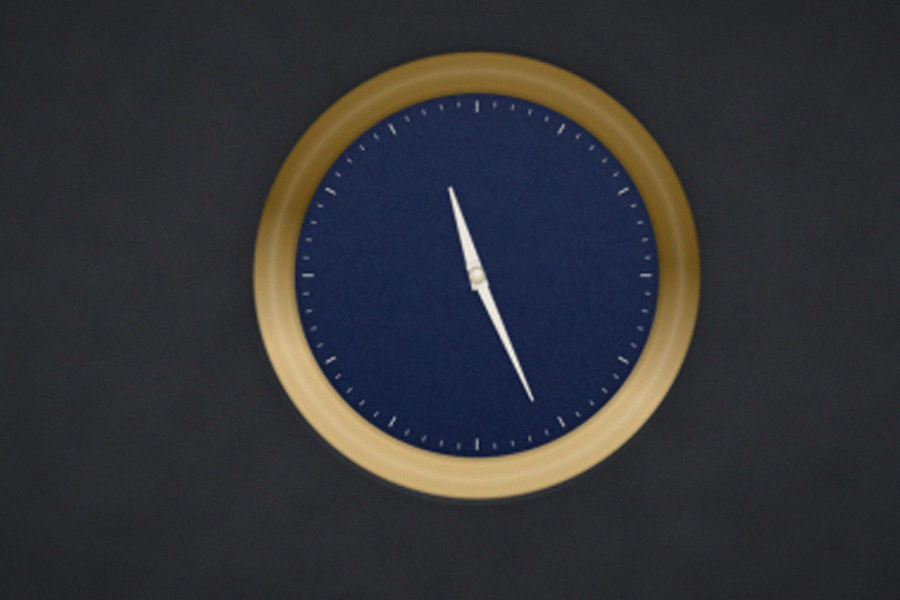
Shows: 11:26
